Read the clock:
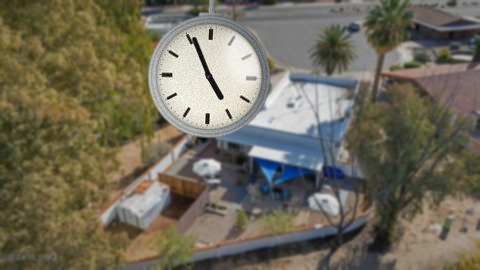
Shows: 4:56
